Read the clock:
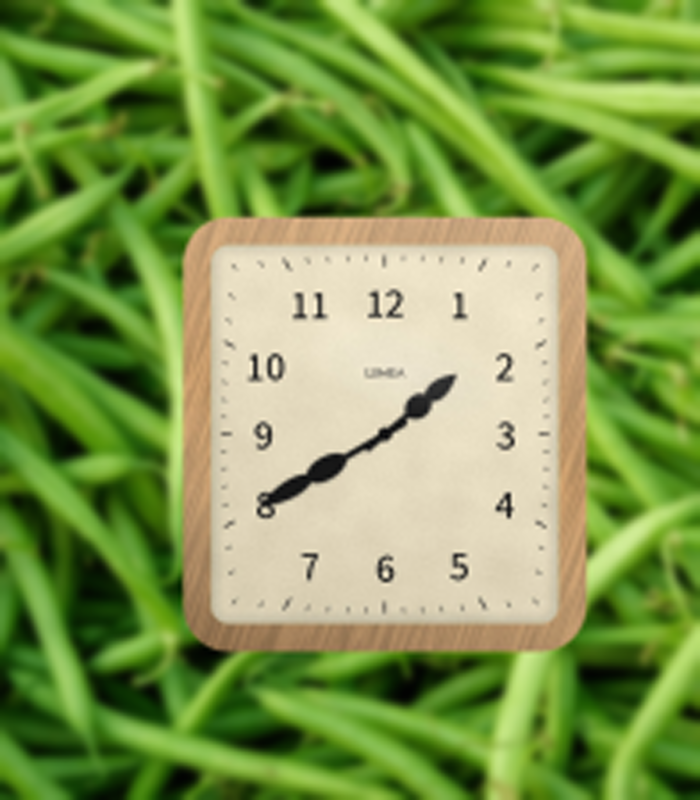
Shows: 1:40
